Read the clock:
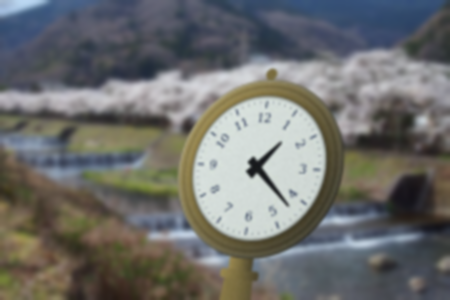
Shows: 1:22
